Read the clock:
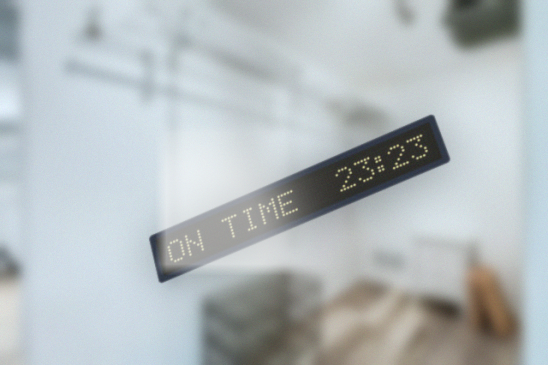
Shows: 23:23
